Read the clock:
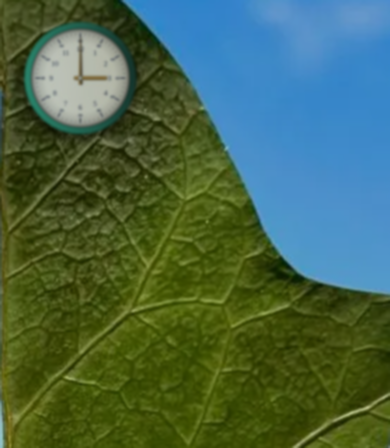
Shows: 3:00
